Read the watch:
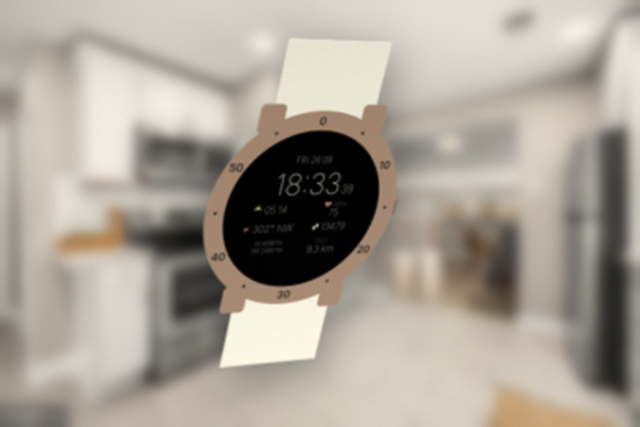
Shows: 18:33
